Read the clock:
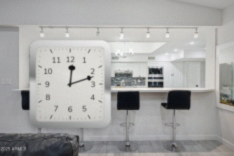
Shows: 12:12
